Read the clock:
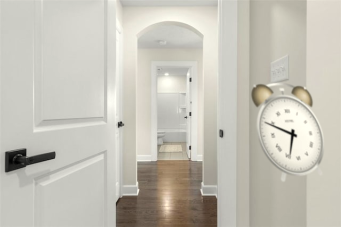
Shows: 6:49
